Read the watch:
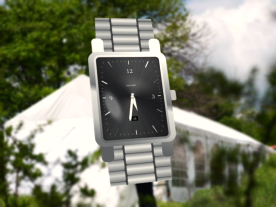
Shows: 5:32
